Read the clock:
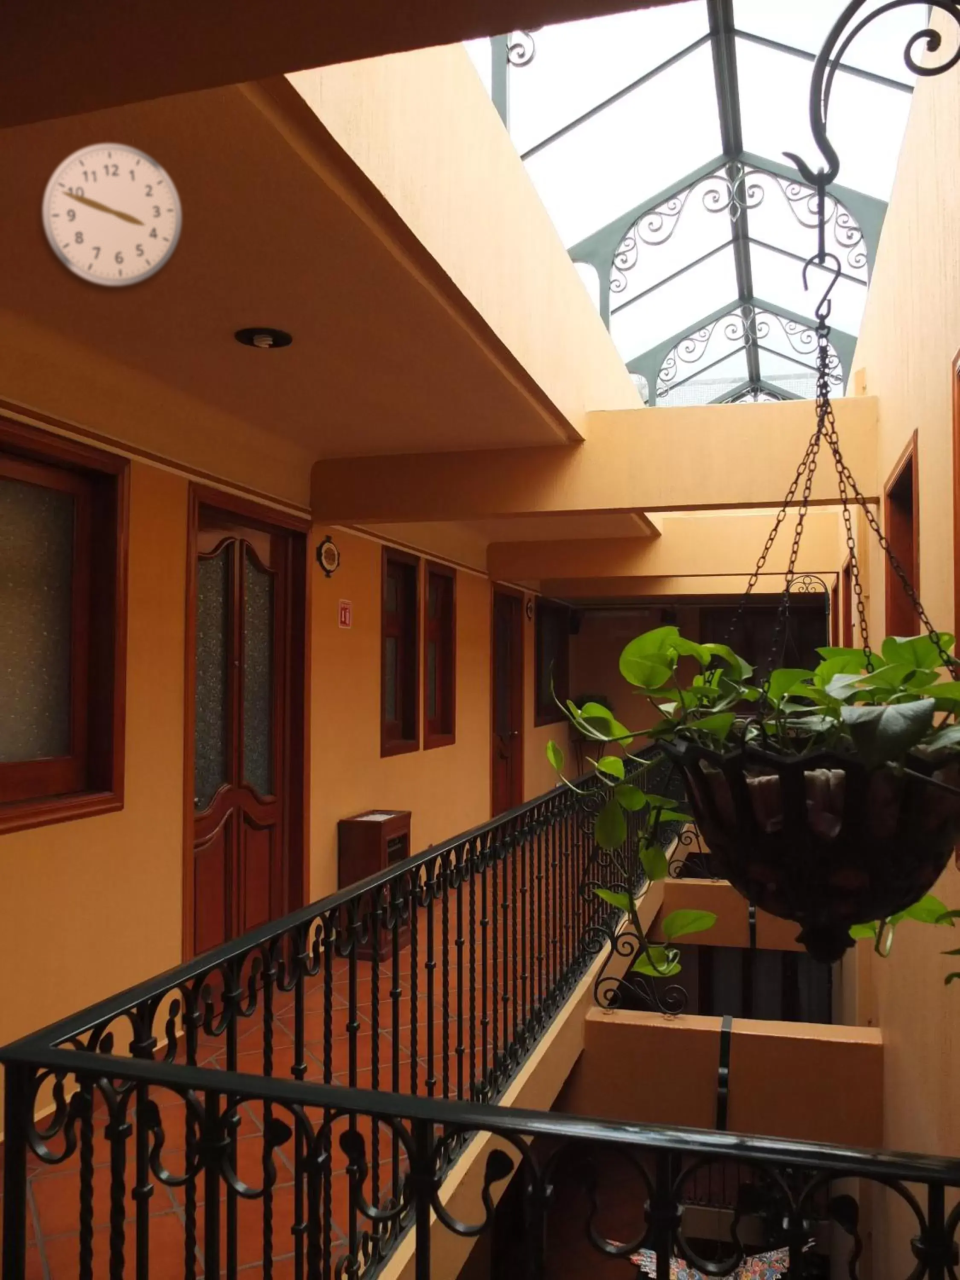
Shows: 3:49
